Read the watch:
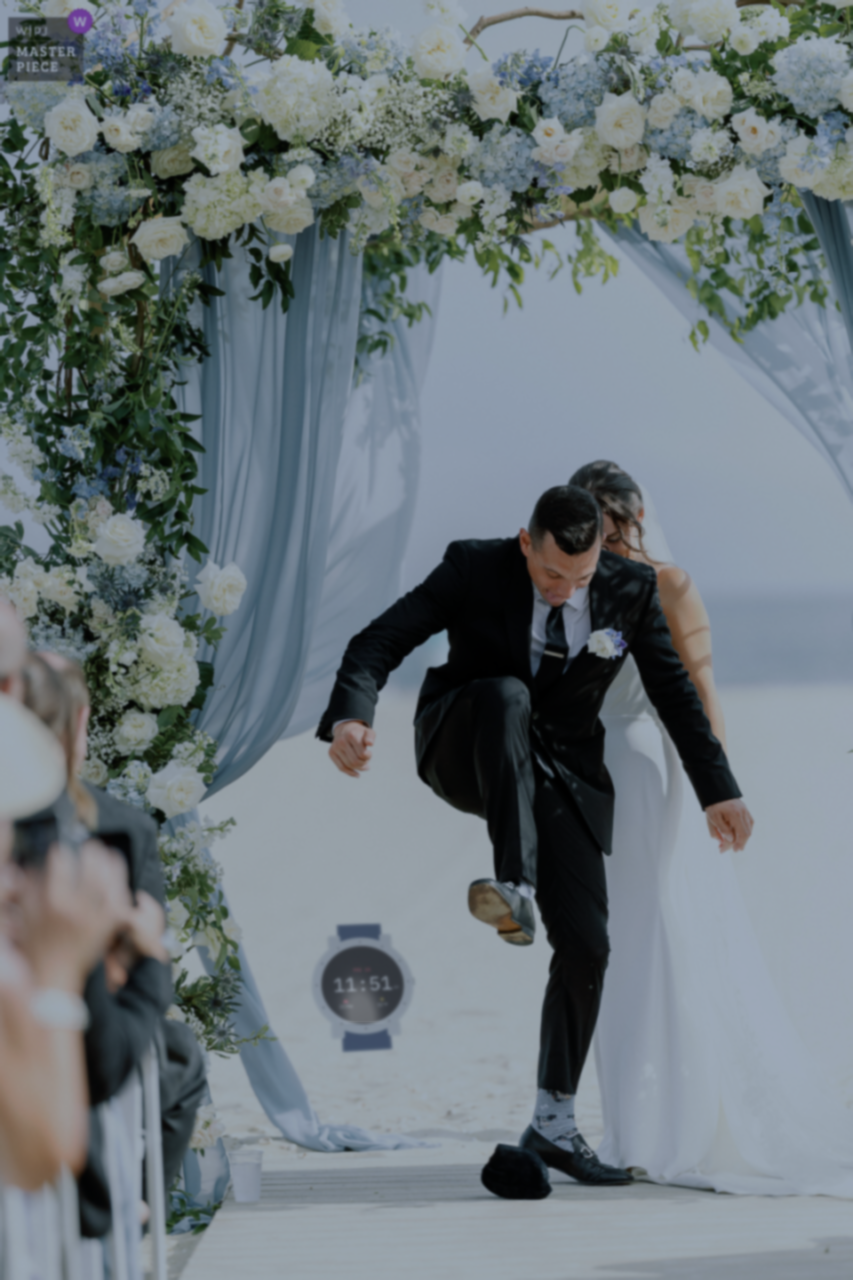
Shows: 11:51
